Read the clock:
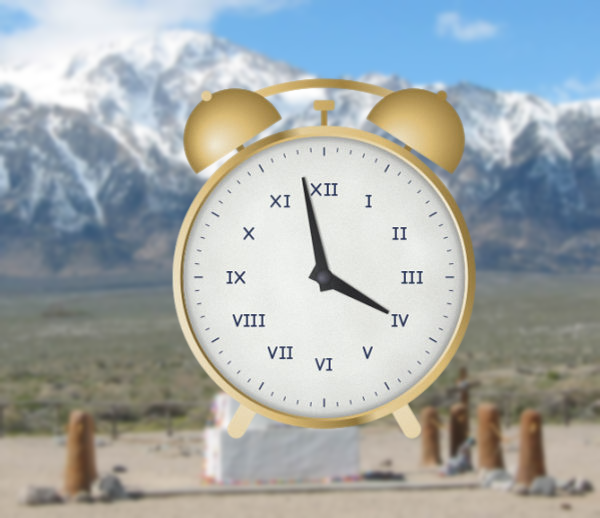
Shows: 3:58
